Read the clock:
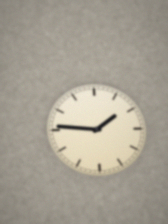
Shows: 1:46
